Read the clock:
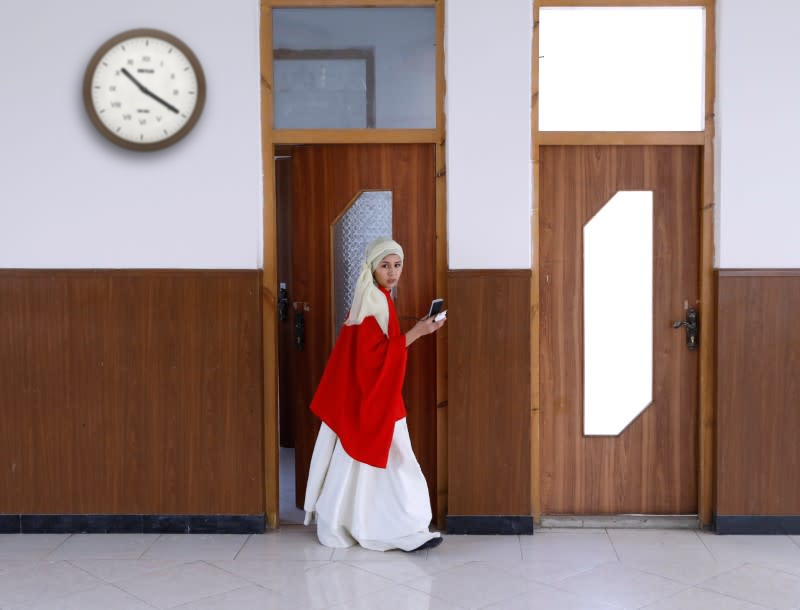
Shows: 10:20
